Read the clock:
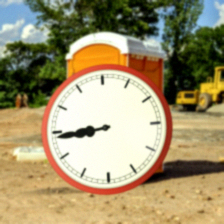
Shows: 8:44
